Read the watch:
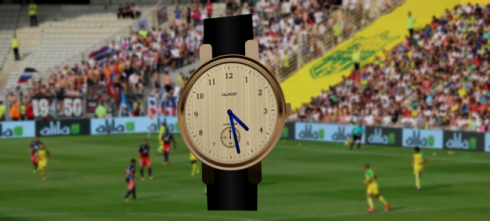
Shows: 4:28
